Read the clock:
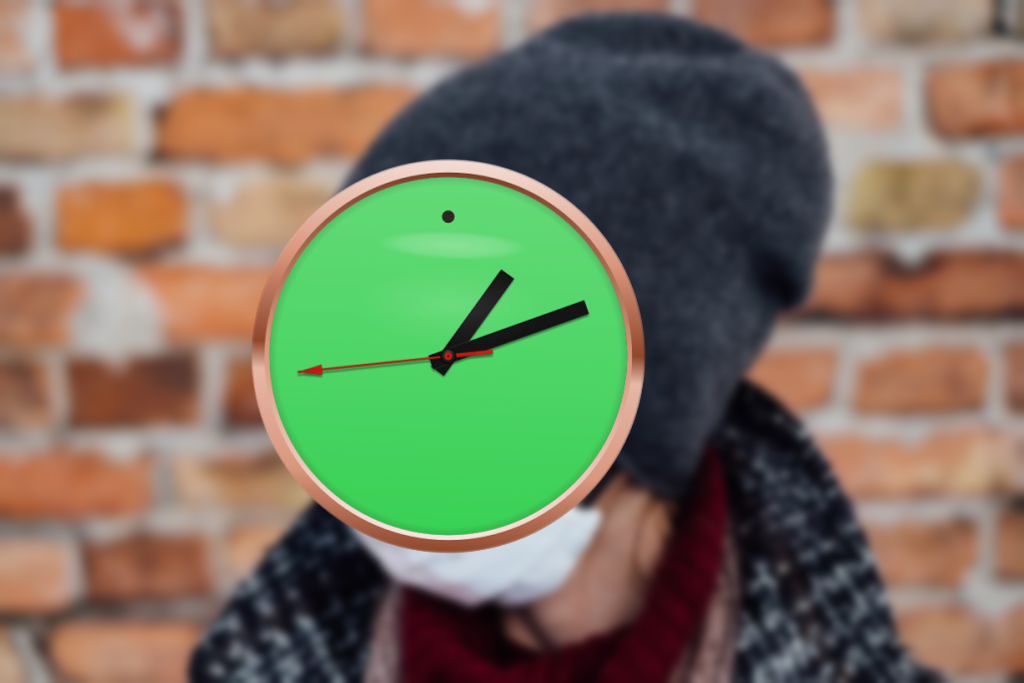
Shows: 1:11:44
